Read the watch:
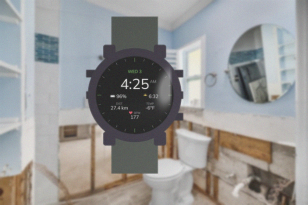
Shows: 4:25
